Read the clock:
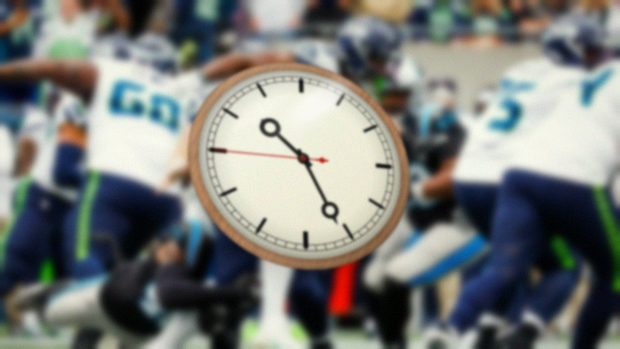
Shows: 10:25:45
